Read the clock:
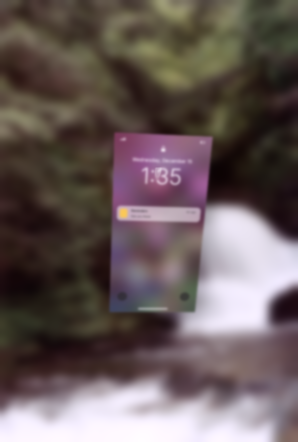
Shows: 1:35
